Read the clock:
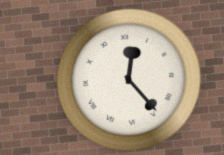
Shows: 12:24
